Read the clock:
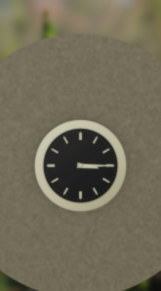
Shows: 3:15
